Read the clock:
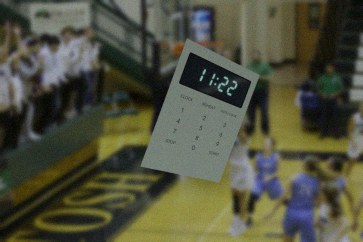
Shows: 11:22
